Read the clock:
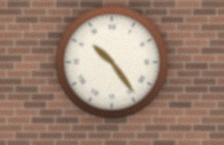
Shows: 10:24
